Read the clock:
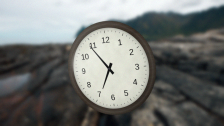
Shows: 6:54
